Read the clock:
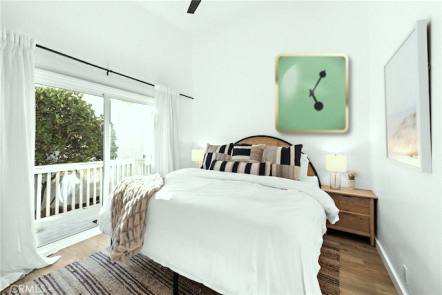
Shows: 5:05
